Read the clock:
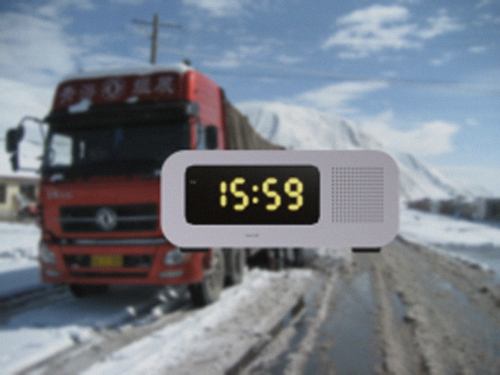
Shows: 15:59
